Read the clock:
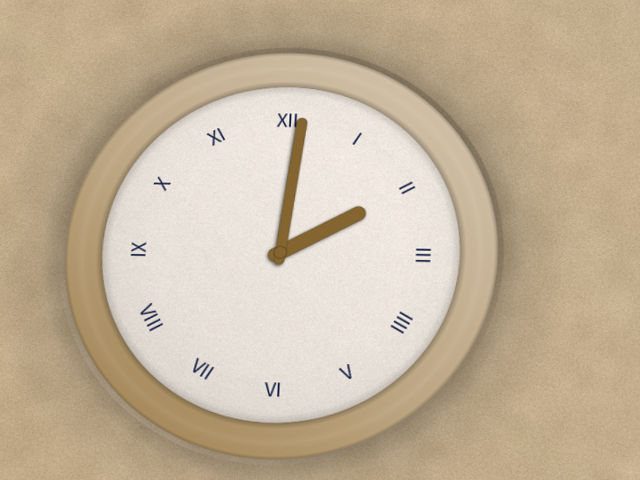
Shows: 2:01
